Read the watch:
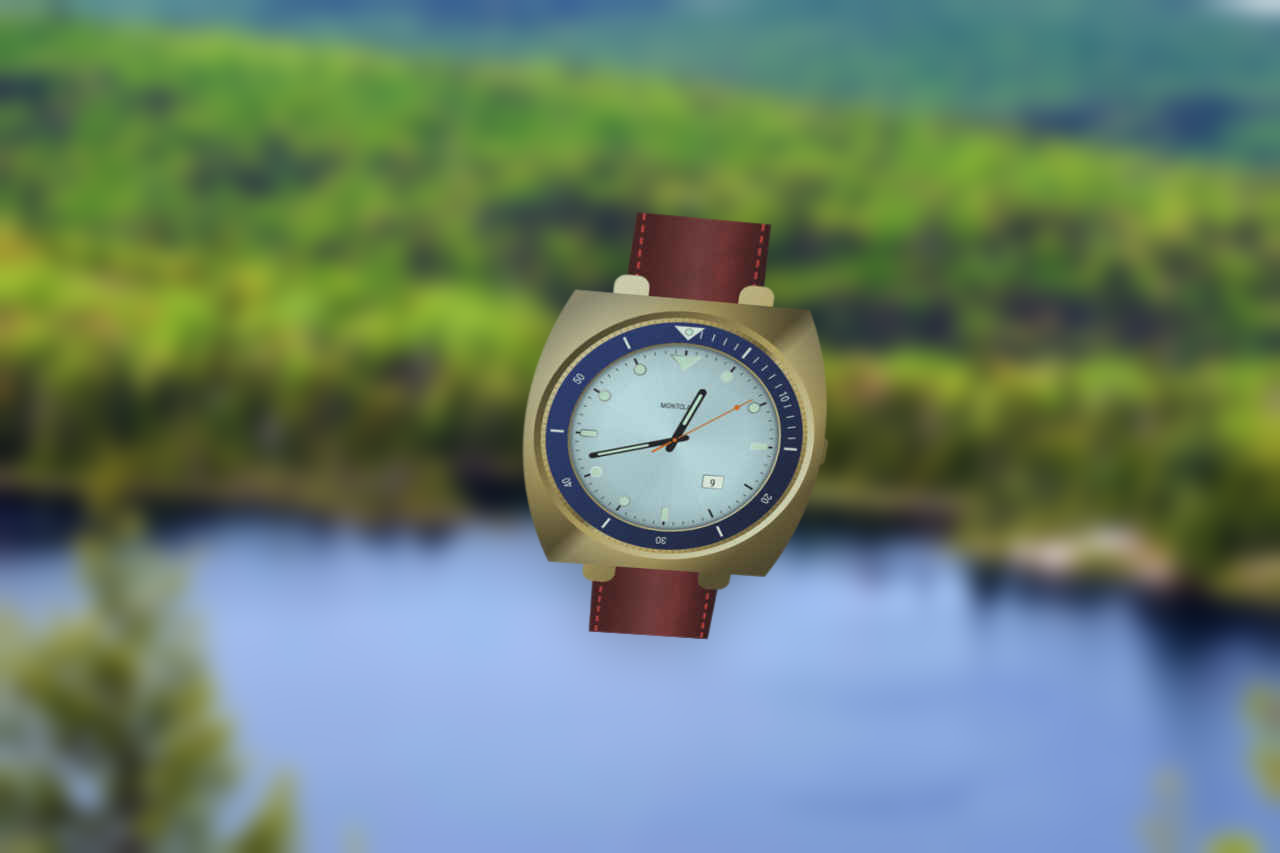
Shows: 12:42:09
